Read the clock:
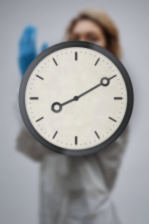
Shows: 8:10
